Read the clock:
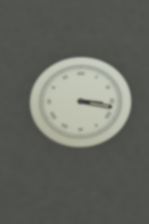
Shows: 3:17
